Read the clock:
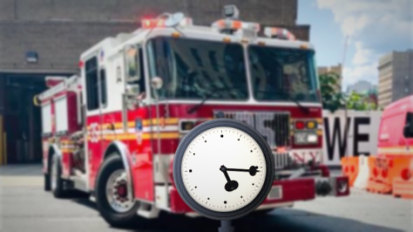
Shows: 5:16
